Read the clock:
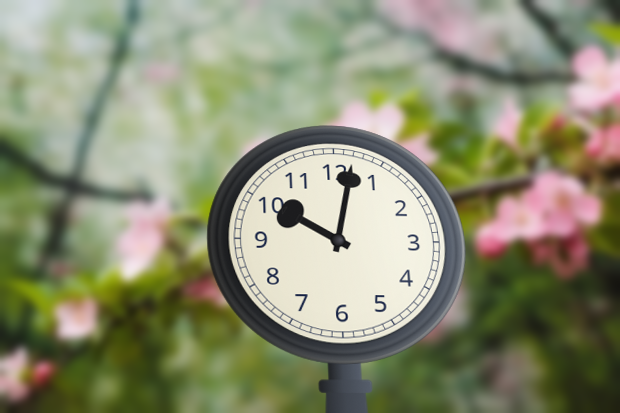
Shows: 10:02
